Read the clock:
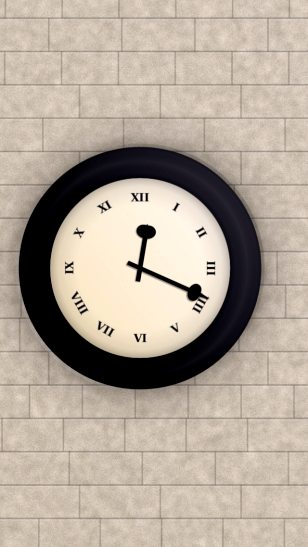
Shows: 12:19
